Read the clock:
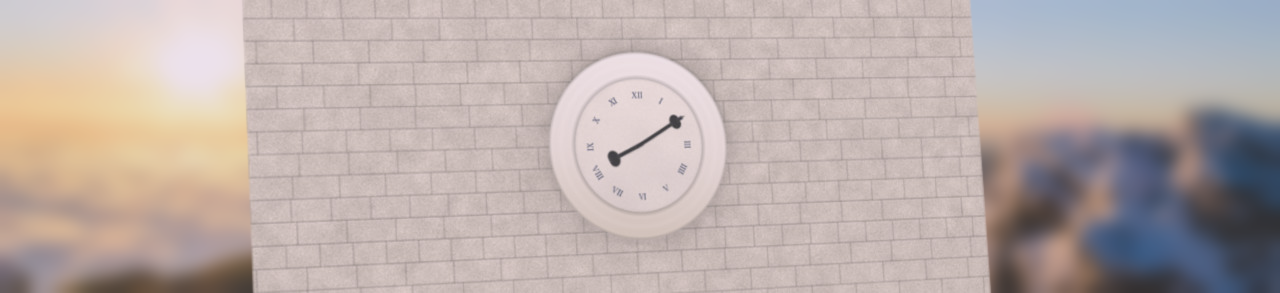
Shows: 8:10
